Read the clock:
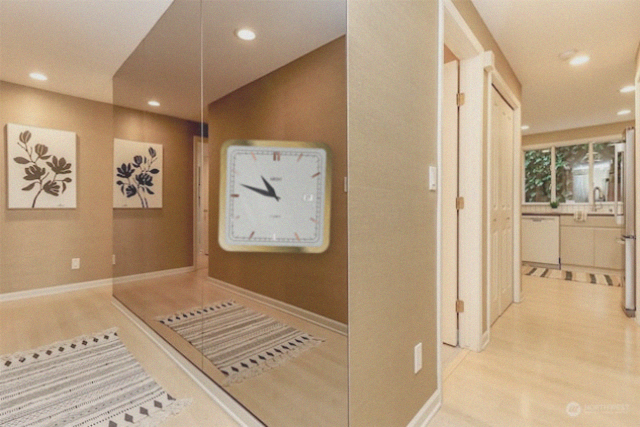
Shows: 10:48
